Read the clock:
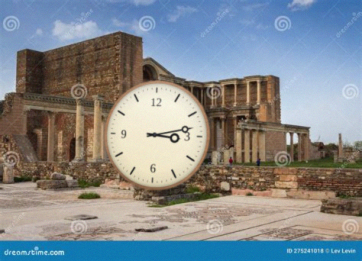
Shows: 3:13
